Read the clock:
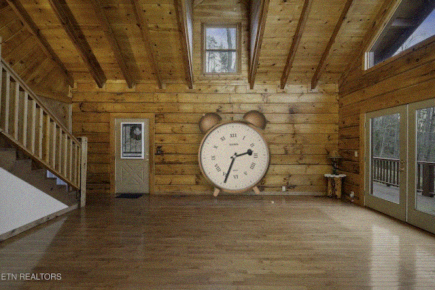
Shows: 2:34
